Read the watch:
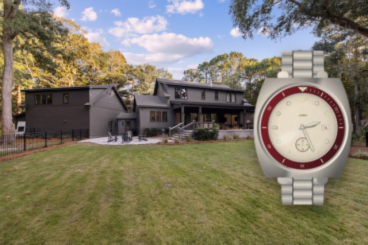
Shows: 2:26
